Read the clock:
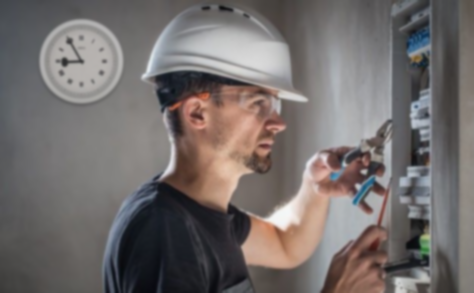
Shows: 8:55
